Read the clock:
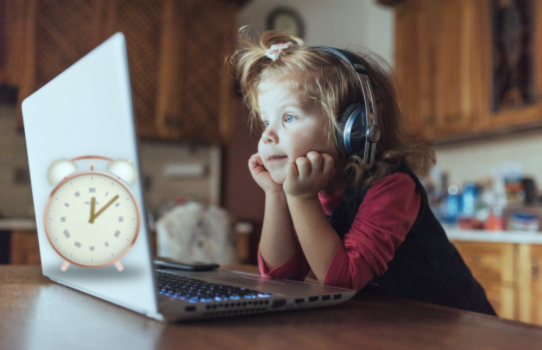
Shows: 12:08
